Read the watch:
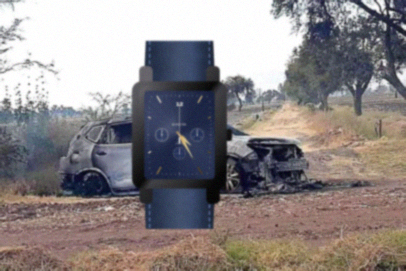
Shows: 4:25
